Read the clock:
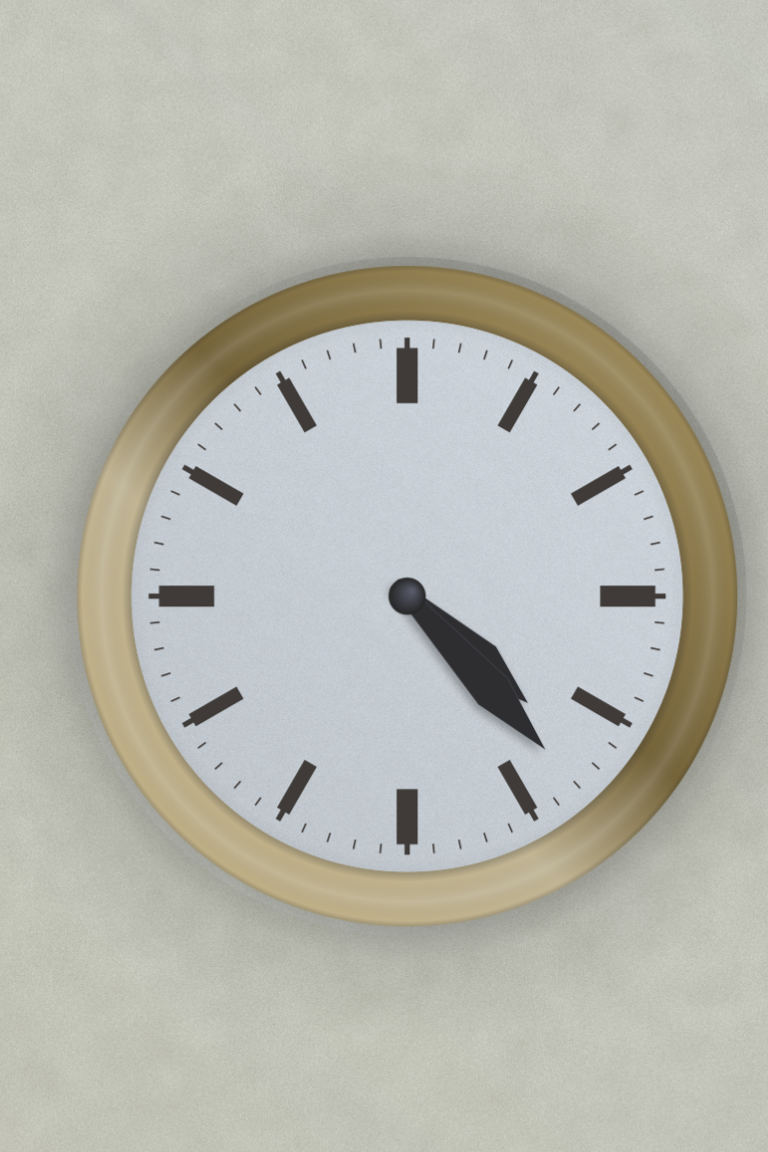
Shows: 4:23
